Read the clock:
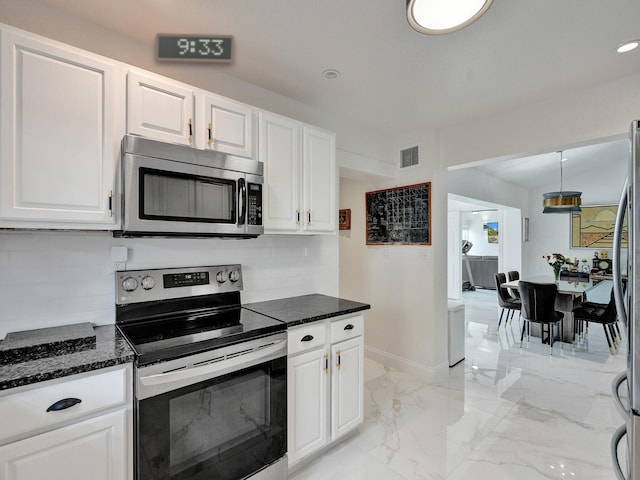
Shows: 9:33
